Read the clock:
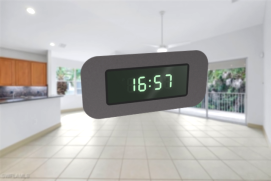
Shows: 16:57
